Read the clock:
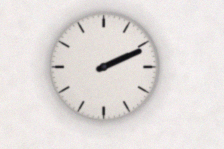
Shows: 2:11
